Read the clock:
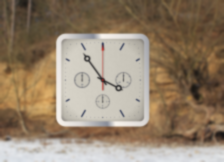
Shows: 3:54
